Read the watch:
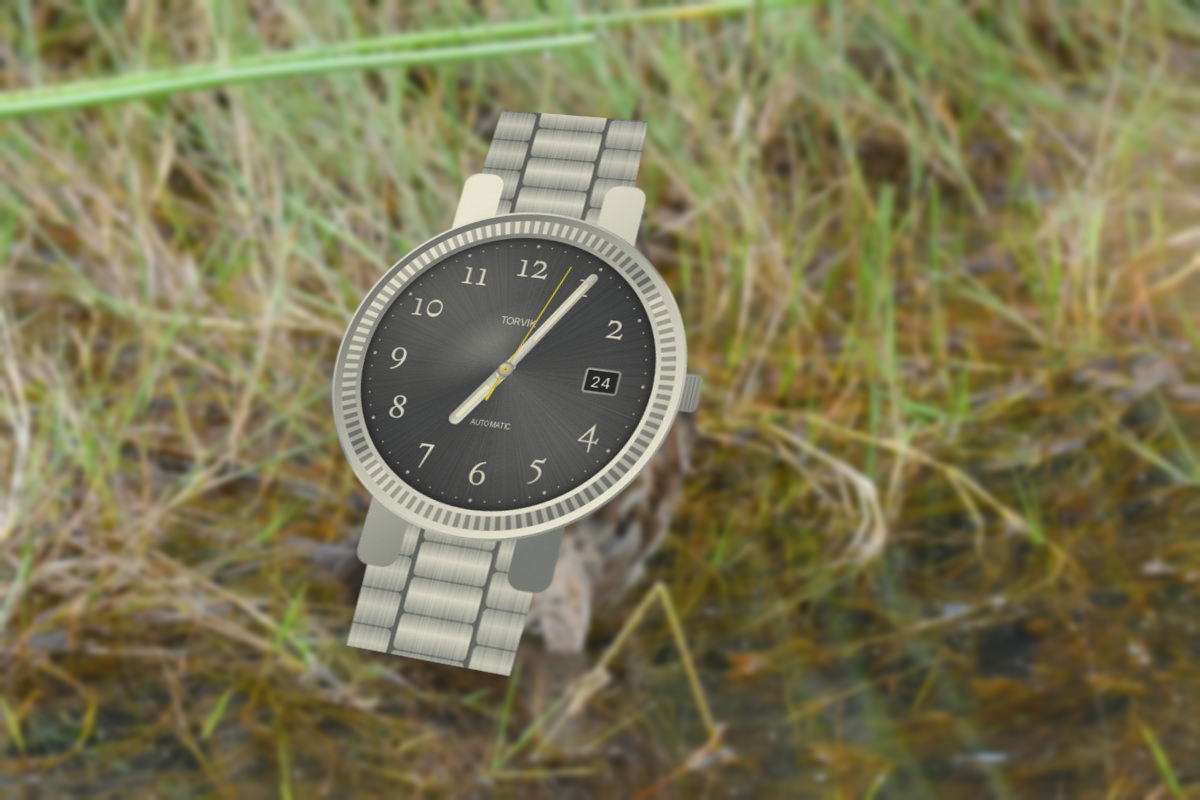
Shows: 7:05:03
